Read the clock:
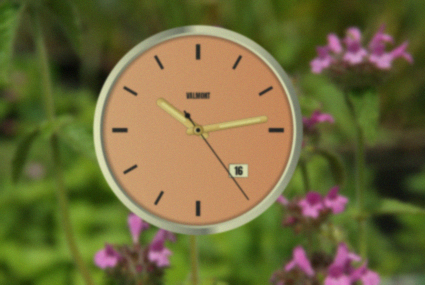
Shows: 10:13:24
